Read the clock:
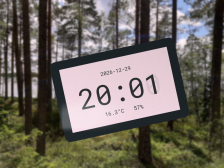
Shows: 20:01
